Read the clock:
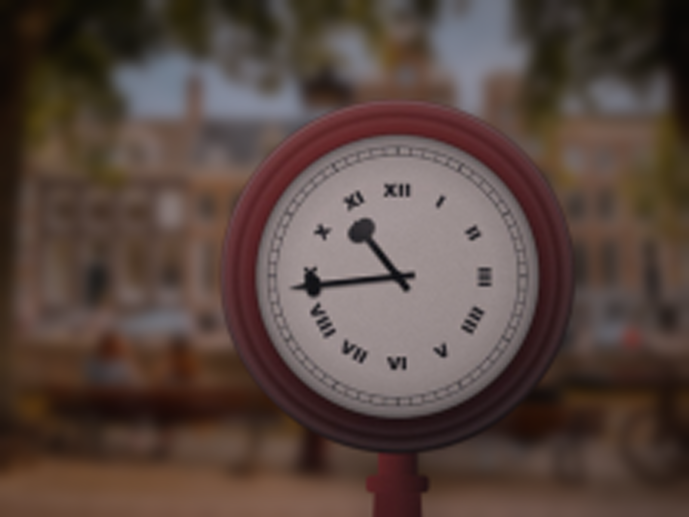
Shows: 10:44
